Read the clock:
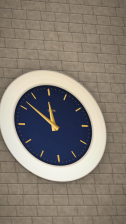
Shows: 11:52
